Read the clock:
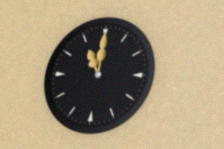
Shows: 11:00
